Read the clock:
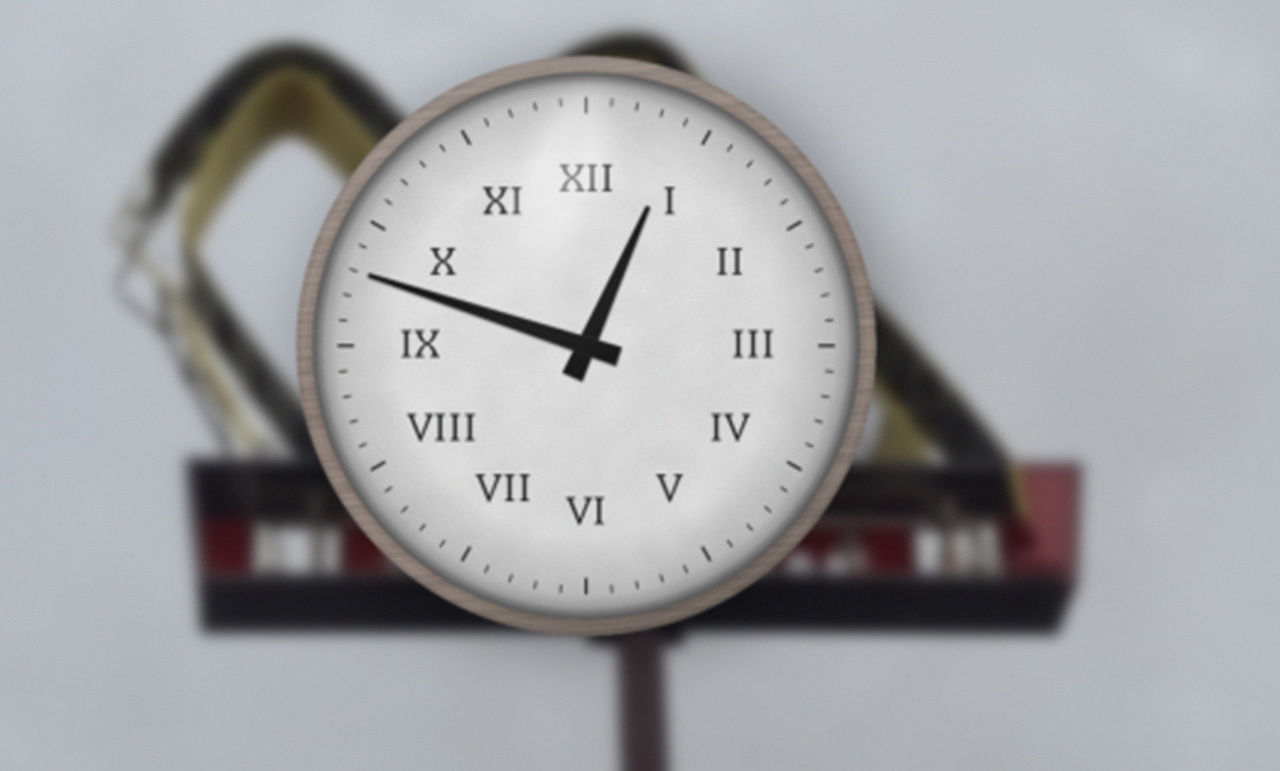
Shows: 12:48
